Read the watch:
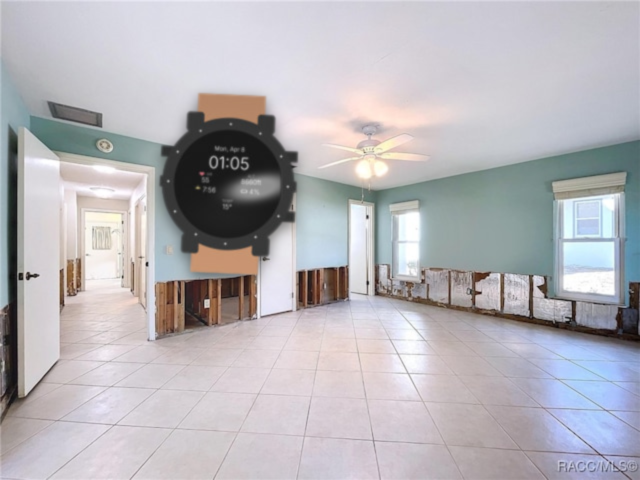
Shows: 1:05
